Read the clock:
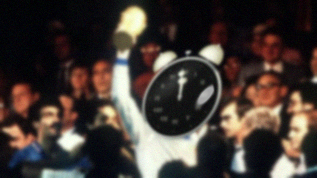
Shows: 11:59
